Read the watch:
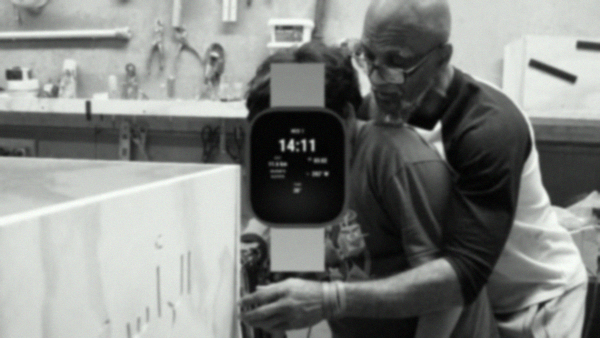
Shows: 14:11
